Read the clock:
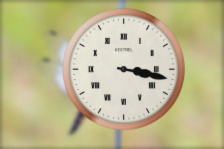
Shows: 3:17
